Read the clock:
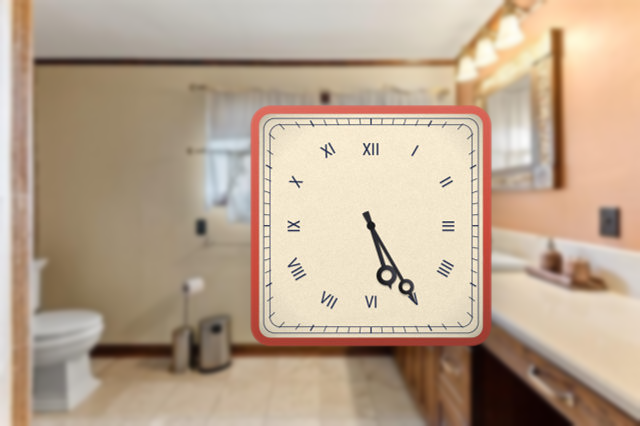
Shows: 5:25
